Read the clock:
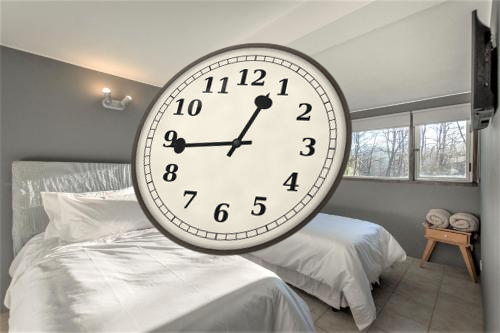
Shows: 12:44
